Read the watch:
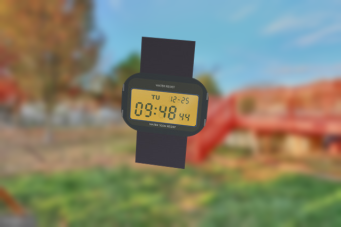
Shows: 9:48:44
